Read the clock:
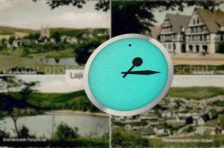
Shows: 1:15
